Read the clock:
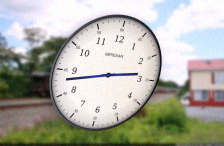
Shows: 2:43
